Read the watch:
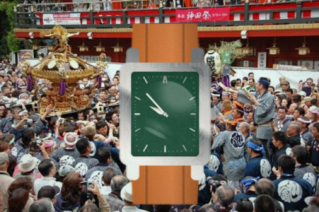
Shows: 9:53
